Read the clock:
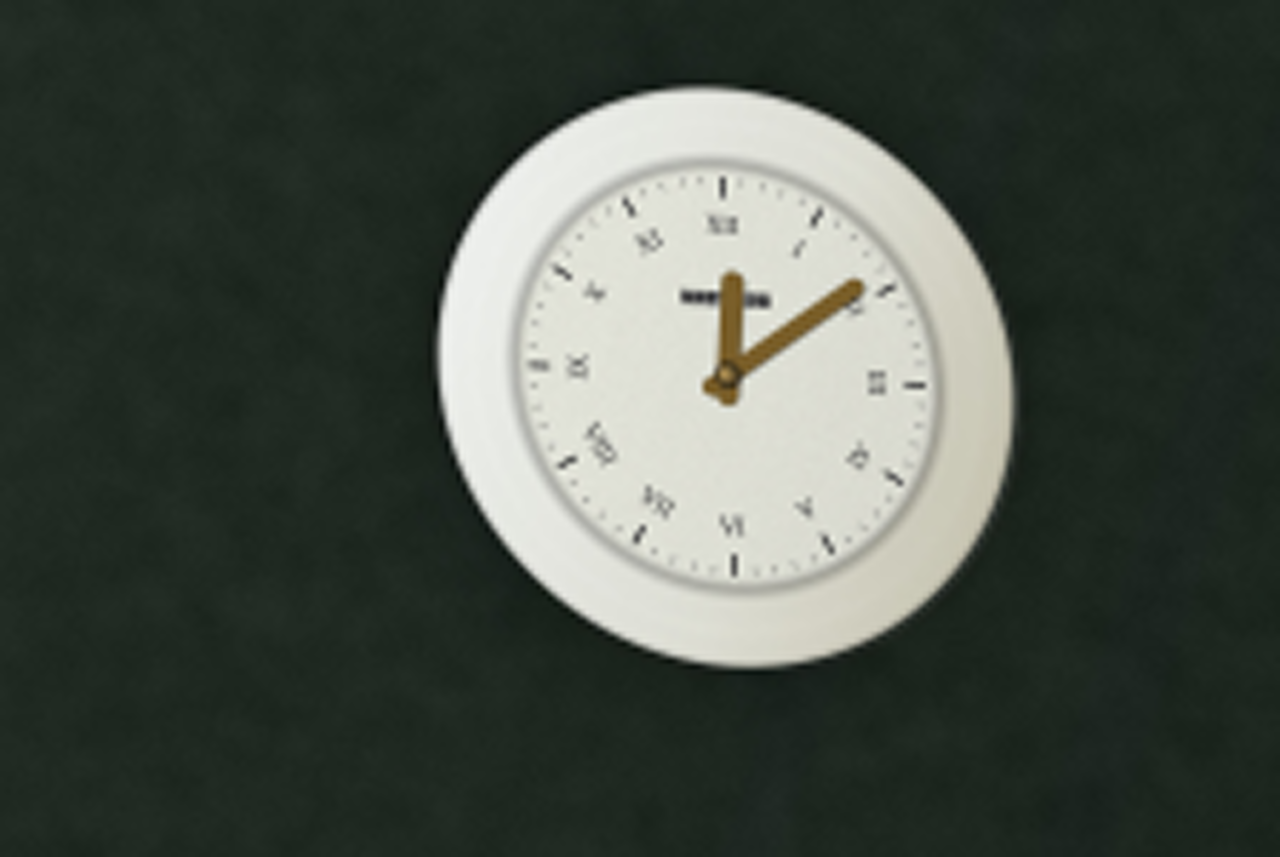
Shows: 12:09
